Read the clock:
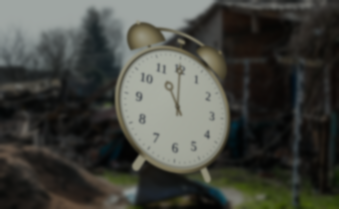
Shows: 11:00
